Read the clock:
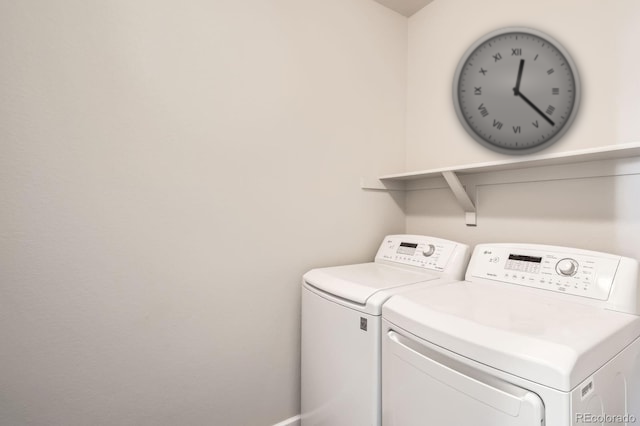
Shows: 12:22
